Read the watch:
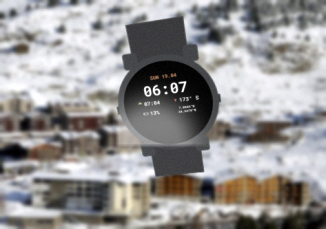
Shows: 6:07
